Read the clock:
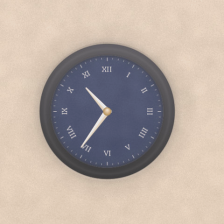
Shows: 10:36
